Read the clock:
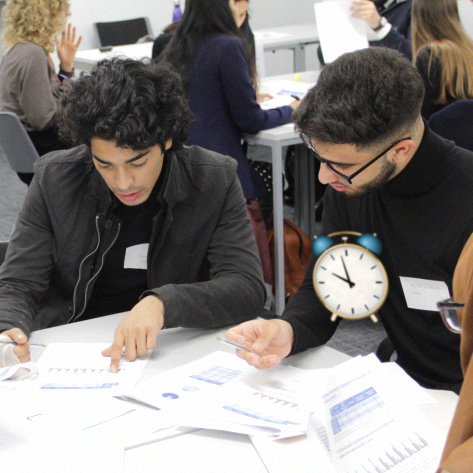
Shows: 9:58
